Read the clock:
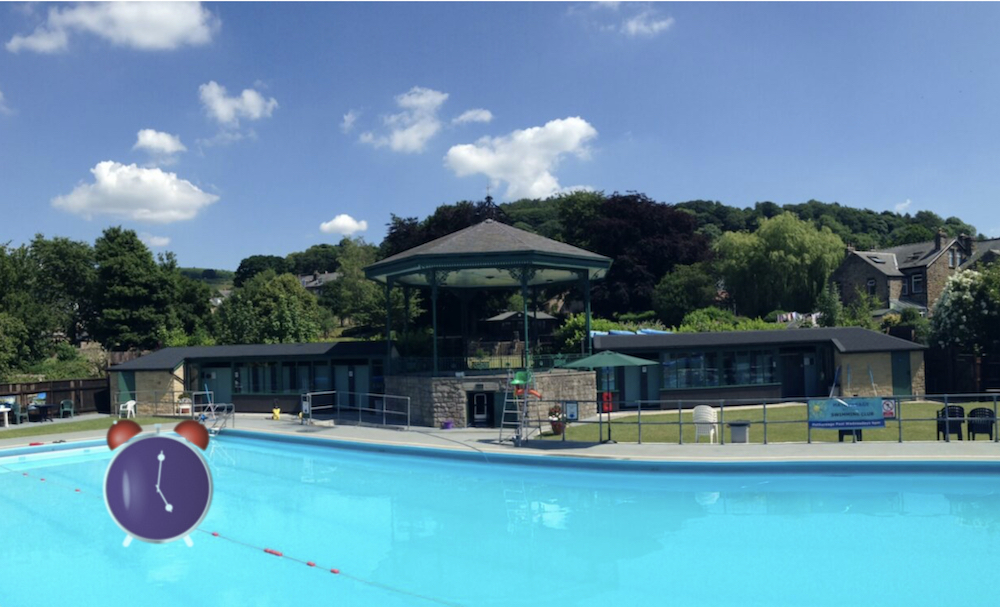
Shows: 5:01
